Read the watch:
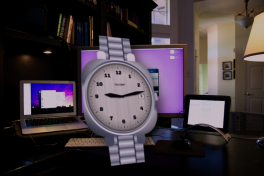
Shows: 9:13
